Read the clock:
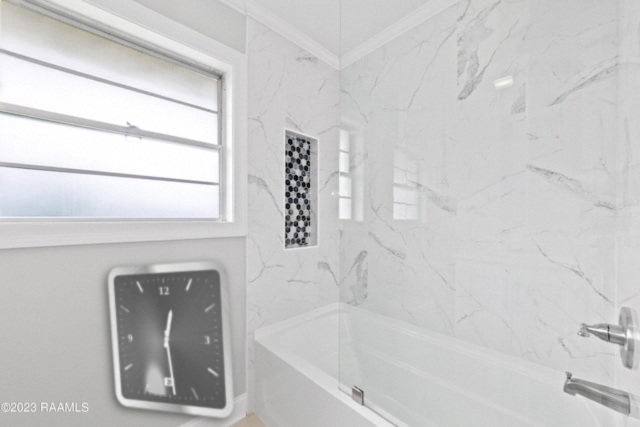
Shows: 12:29
